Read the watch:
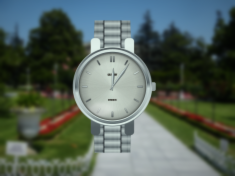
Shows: 12:06
